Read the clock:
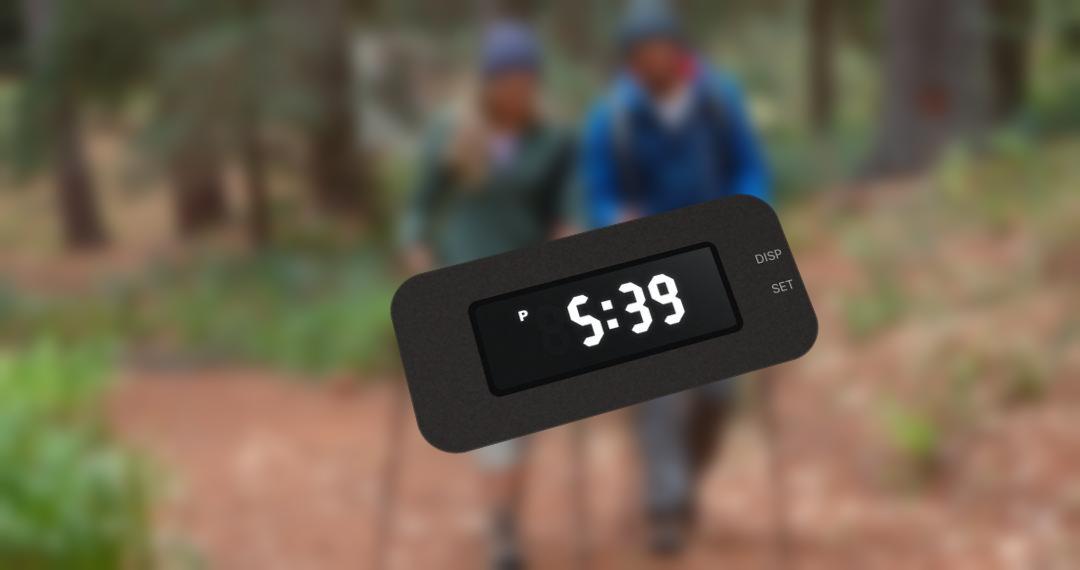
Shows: 5:39
